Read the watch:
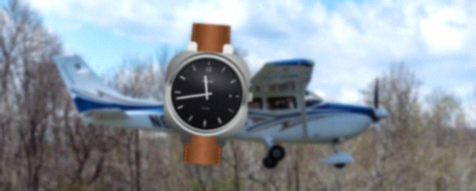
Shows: 11:43
